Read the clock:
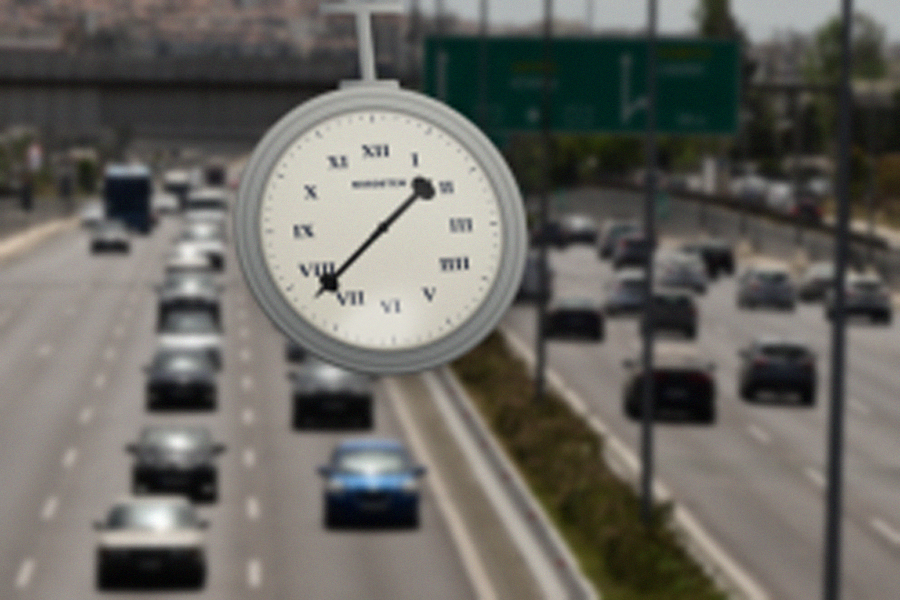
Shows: 1:38
